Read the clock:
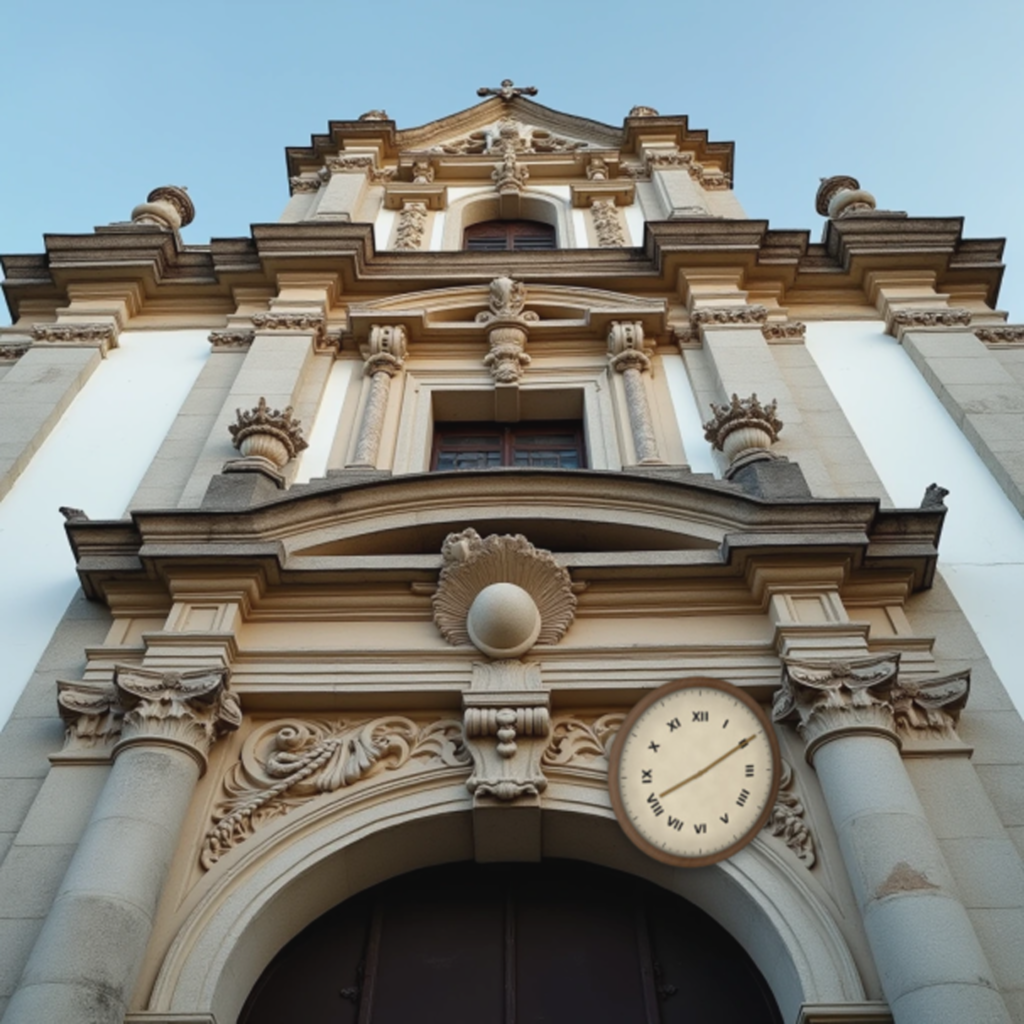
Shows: 8:10
